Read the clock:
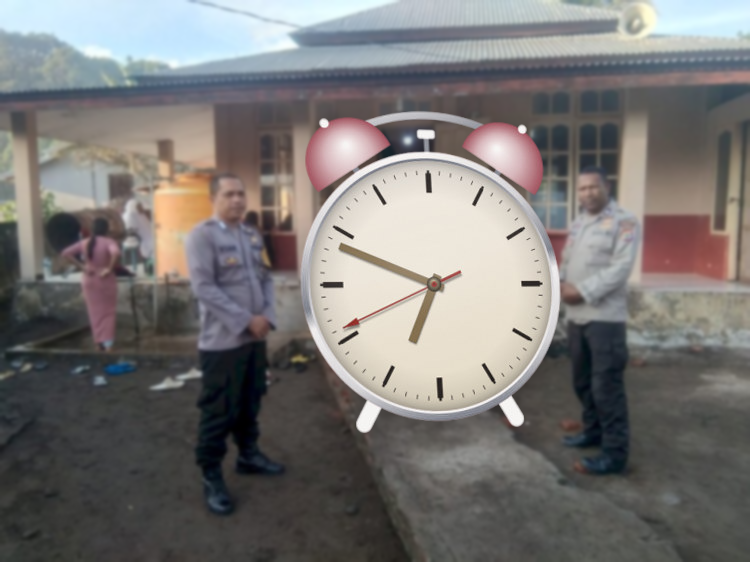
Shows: 6:48:41
